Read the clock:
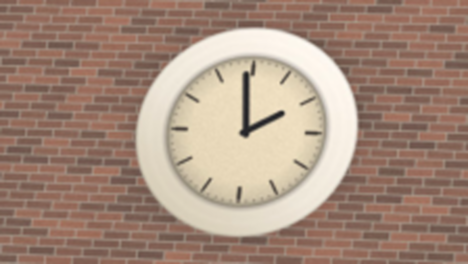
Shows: 1:59
